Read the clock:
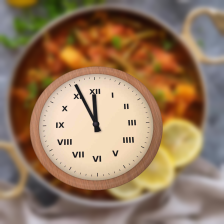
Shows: 11:56
